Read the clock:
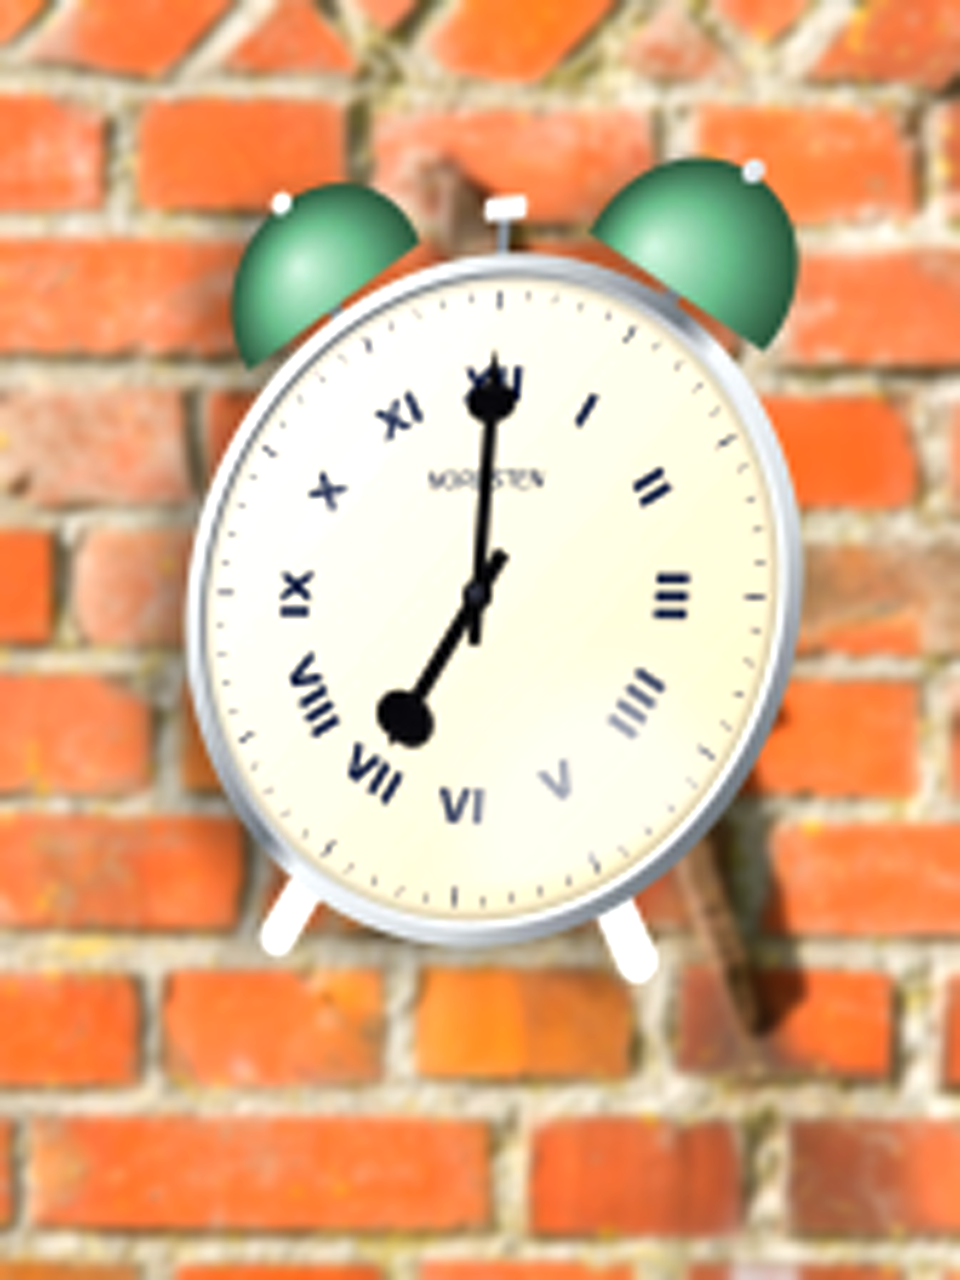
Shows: 7:00
